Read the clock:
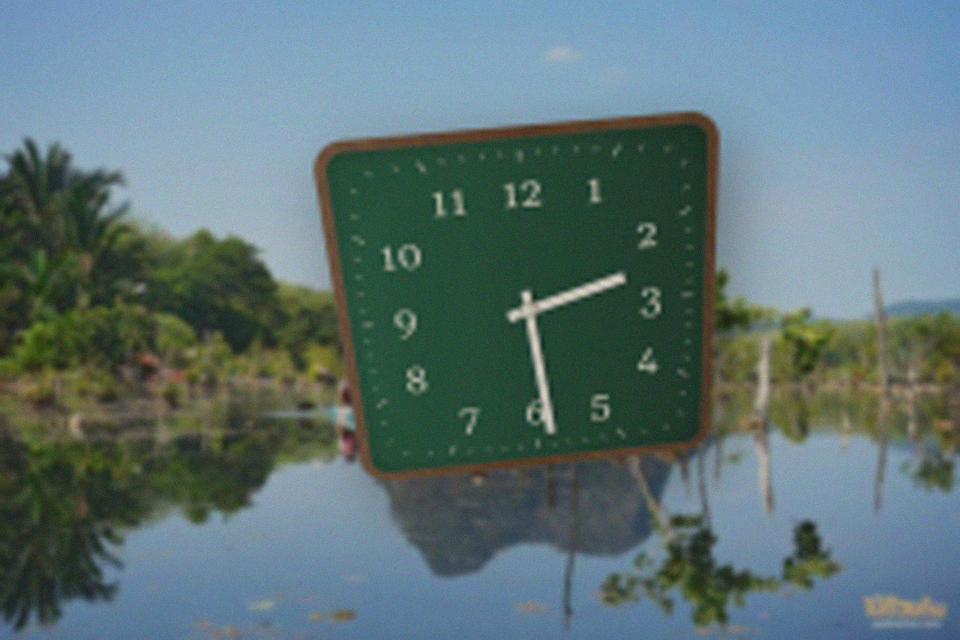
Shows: 2:29
